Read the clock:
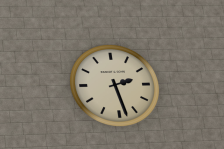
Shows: 2:28
